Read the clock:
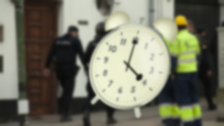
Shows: 4:00
